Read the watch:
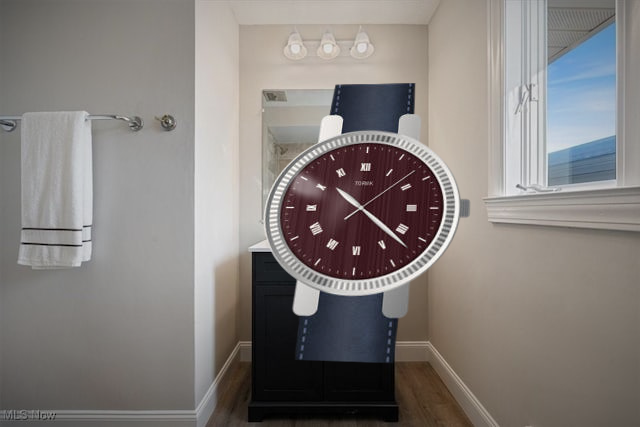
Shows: 10:22:08
